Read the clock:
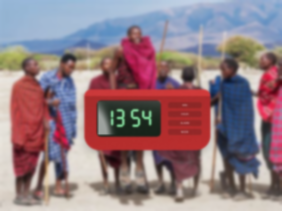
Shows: 13:54
